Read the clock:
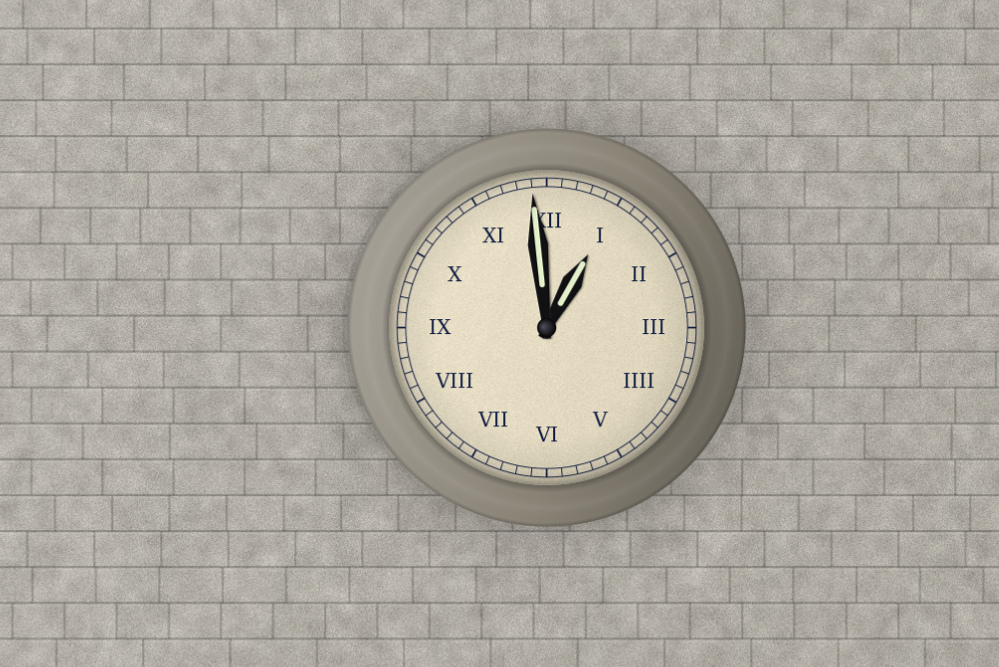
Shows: 12:59
